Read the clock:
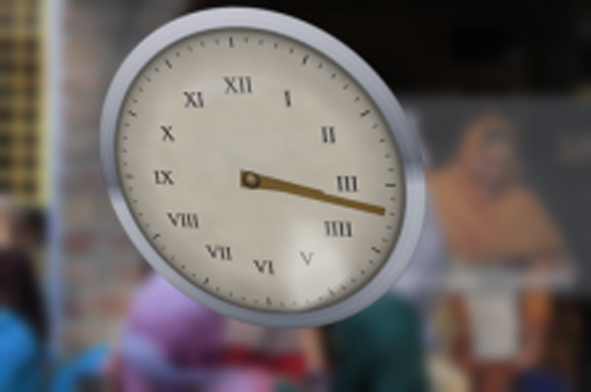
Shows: 3:17
